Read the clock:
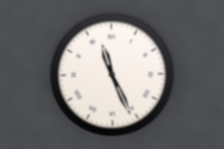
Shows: 11:26
